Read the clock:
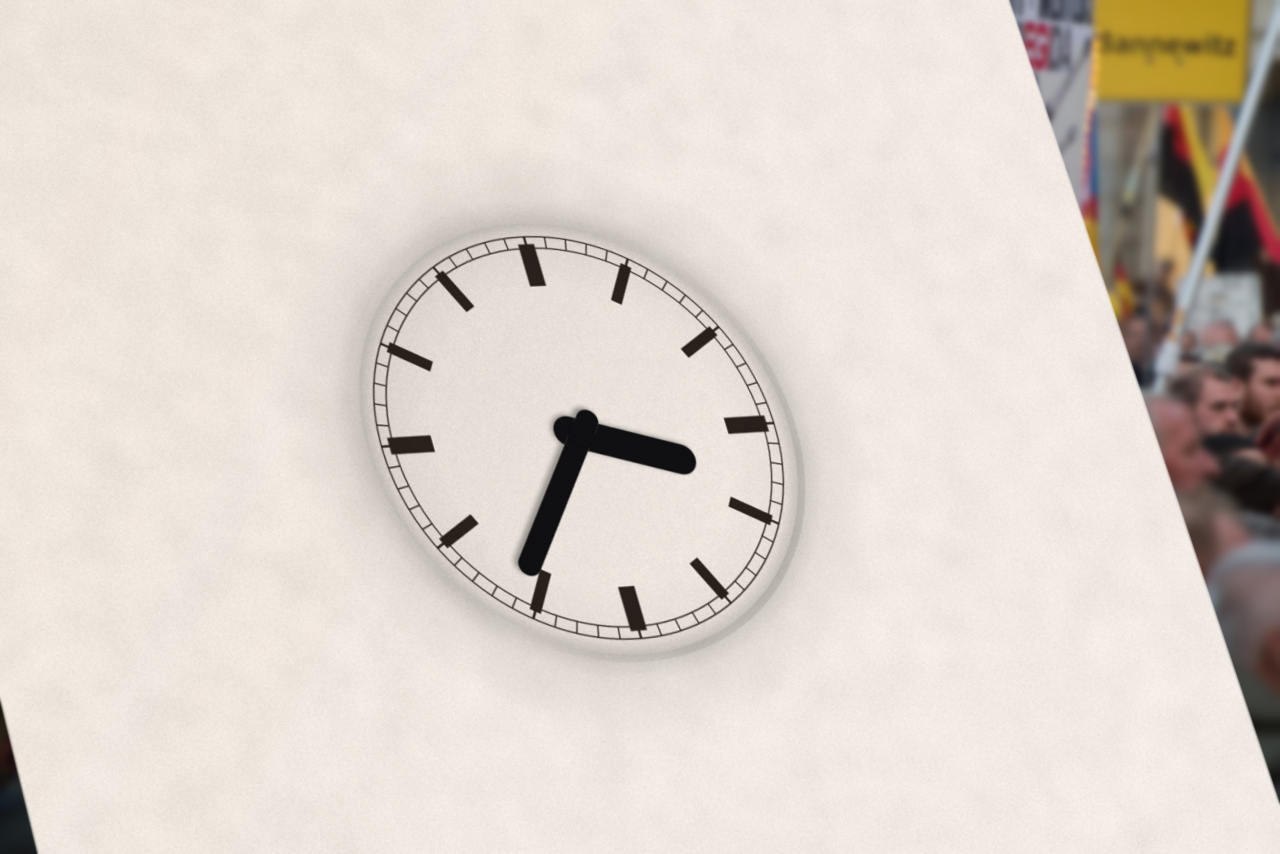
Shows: 3:36
